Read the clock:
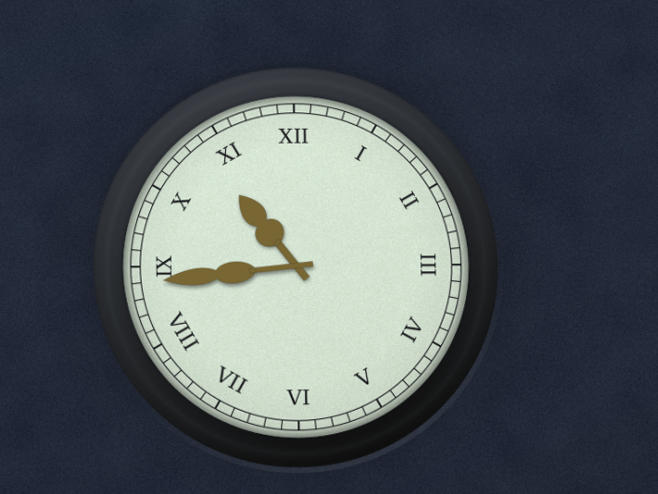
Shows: 10:44
